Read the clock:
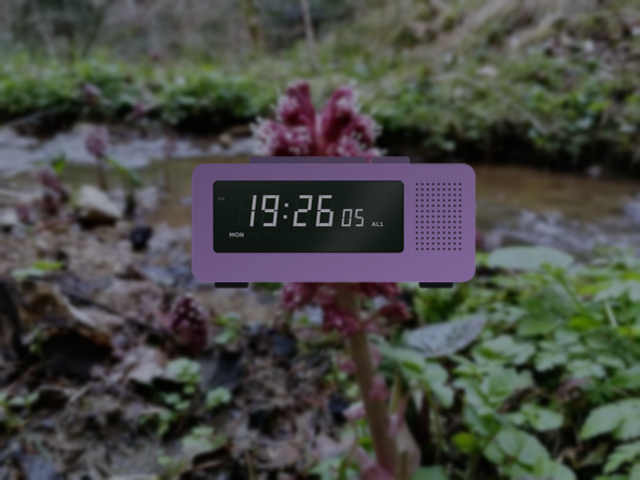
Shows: 19:26:05
